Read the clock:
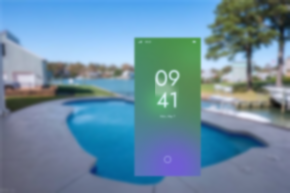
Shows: 9:41
